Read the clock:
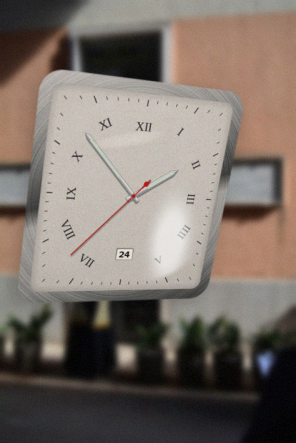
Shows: 1:52:37
